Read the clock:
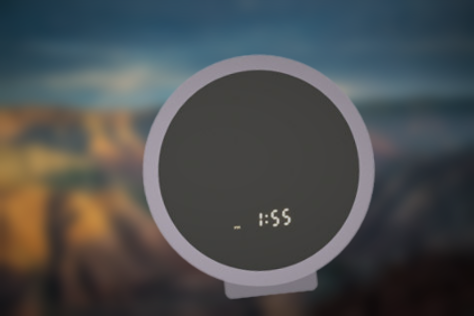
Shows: 1:55
